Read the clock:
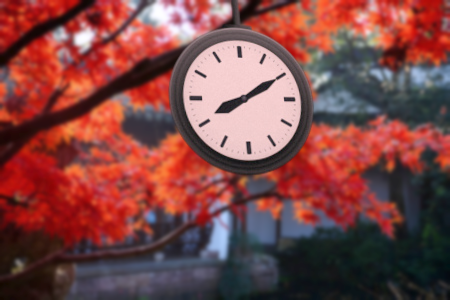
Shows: 8:10
